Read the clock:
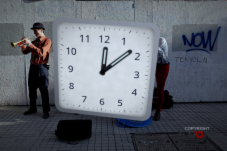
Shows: 12:08
